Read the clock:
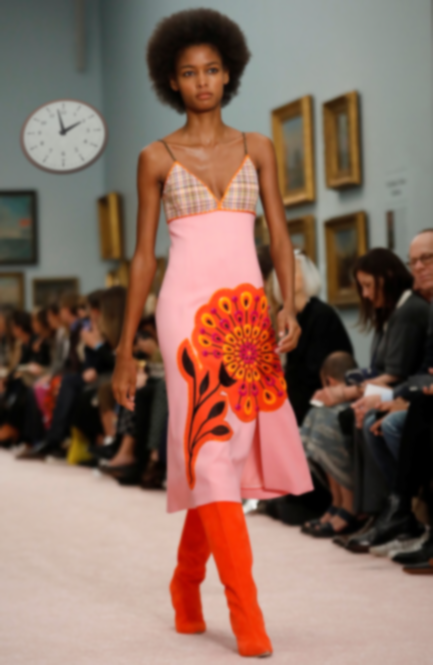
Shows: 1:58
